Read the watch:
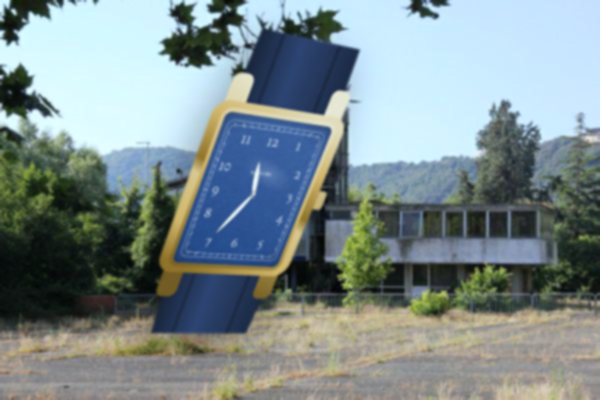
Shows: 11:35
